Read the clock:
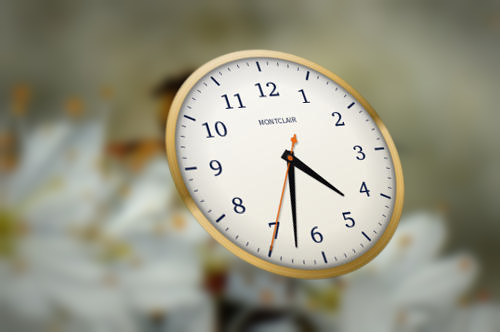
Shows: 4:32:35
